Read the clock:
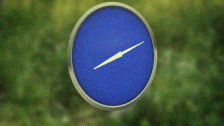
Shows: 8:11
